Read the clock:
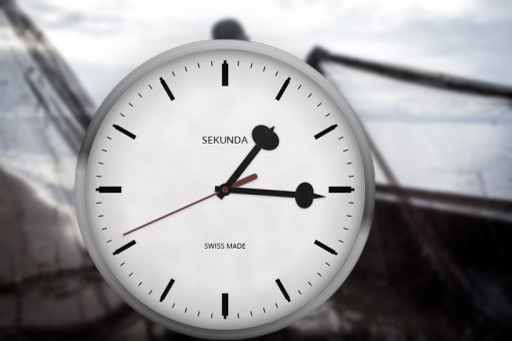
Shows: 1:15:41
